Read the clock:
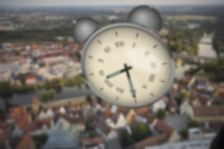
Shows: 8:30
